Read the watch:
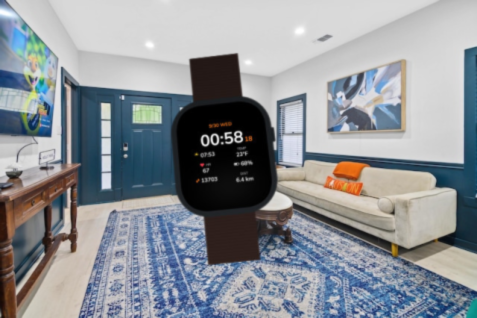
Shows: 0:58
